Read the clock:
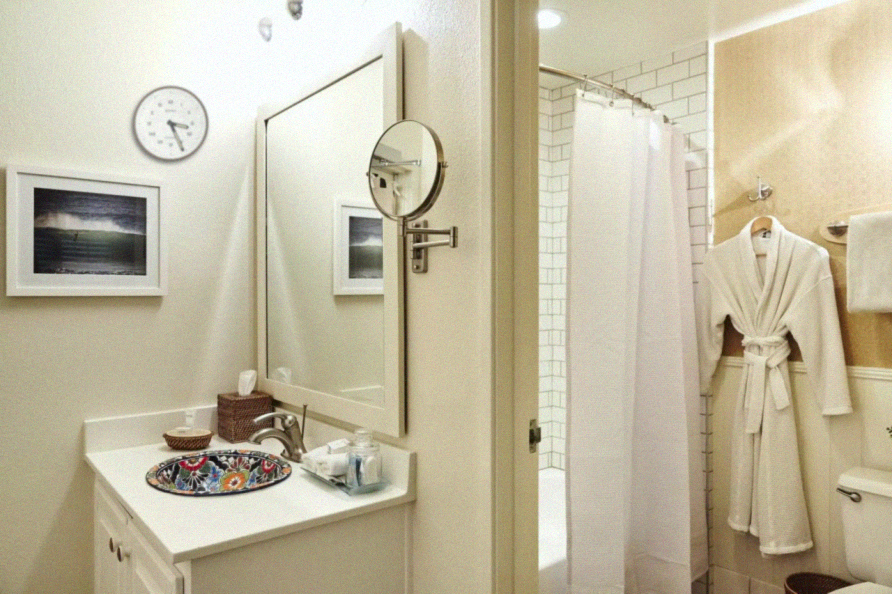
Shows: 3:26
